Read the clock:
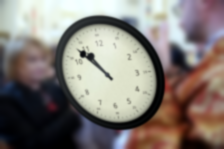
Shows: 10:53
